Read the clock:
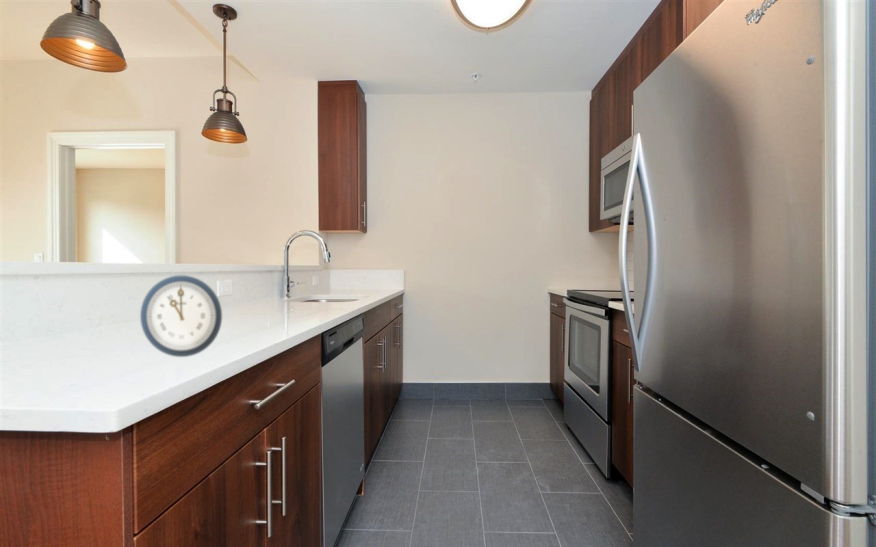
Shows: 11:00
